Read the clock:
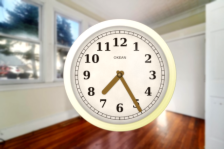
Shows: 7:25
